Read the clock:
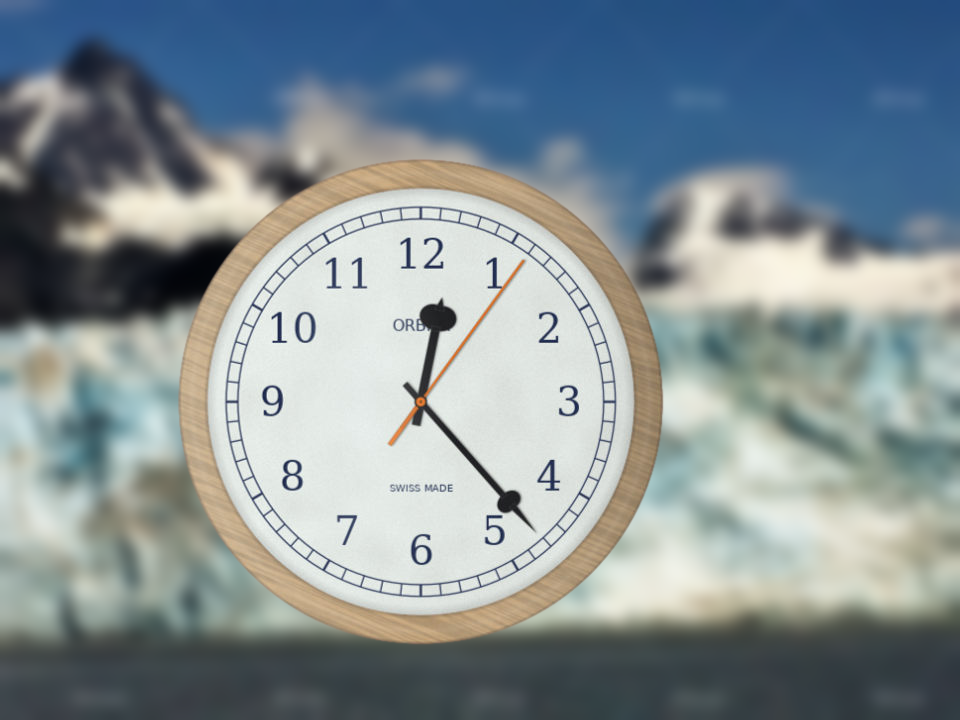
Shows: 12:23:06
